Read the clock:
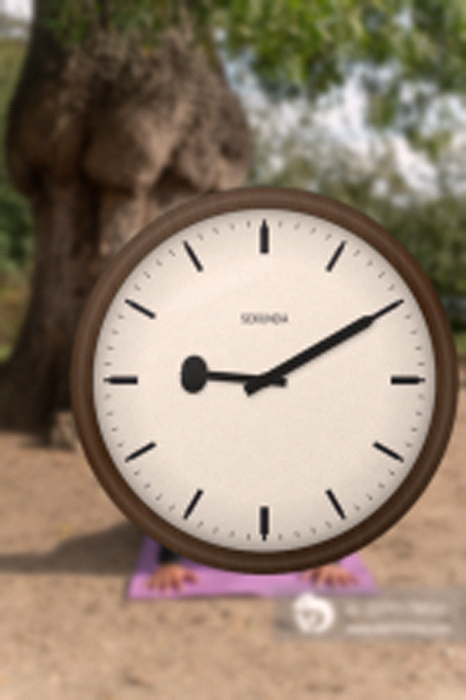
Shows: 9:10
